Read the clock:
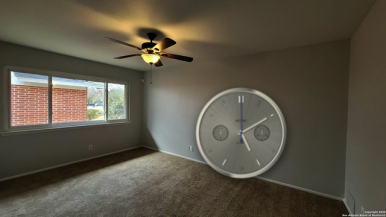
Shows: 5:10
